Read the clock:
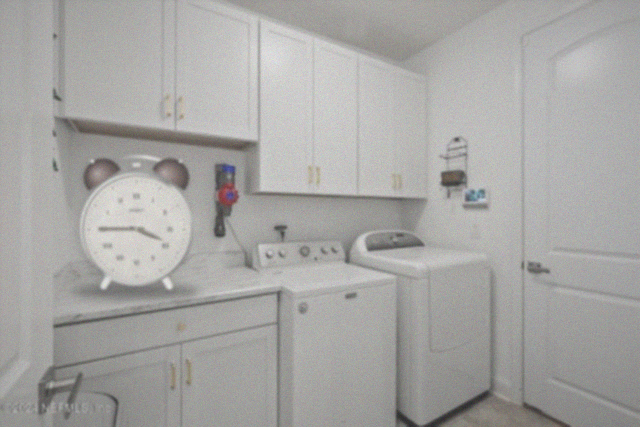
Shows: 3:45
